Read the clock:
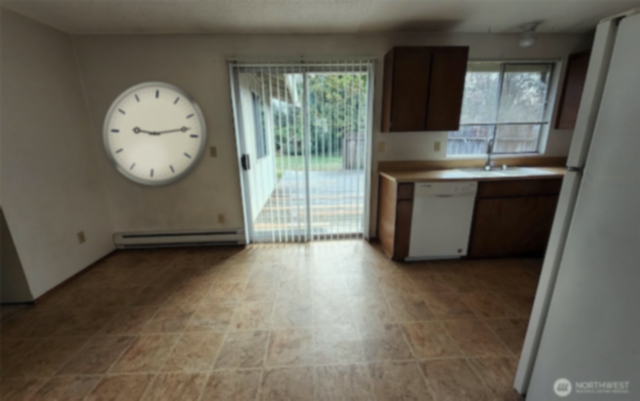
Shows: 9:13
